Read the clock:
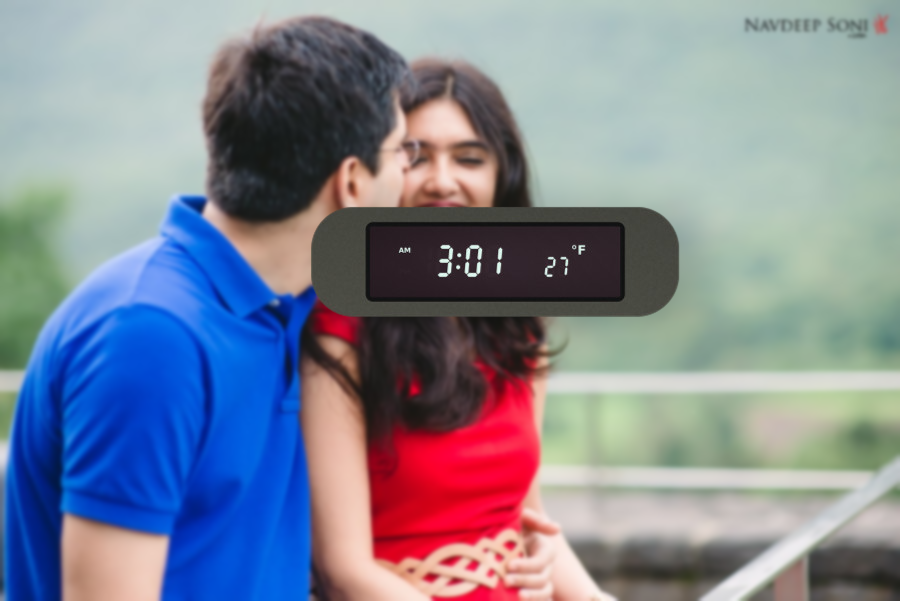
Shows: 3:01
